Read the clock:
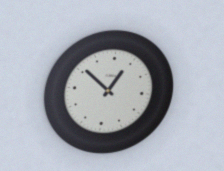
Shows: 12:51
